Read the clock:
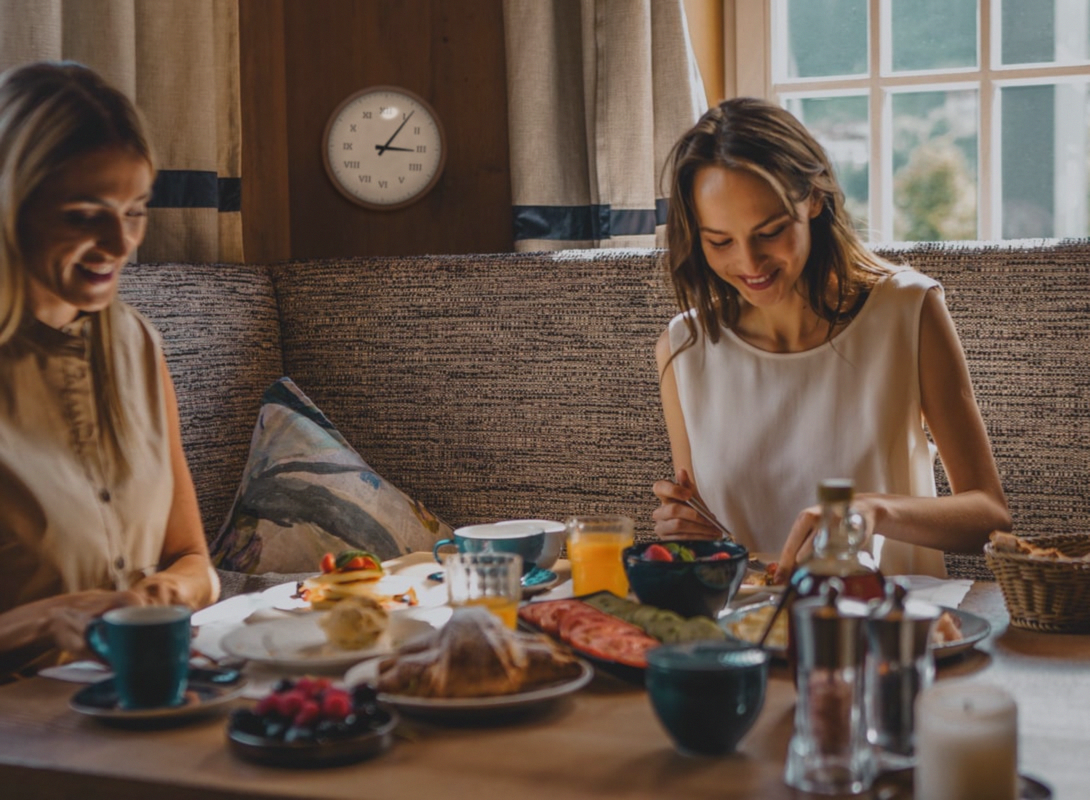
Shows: 3:06
